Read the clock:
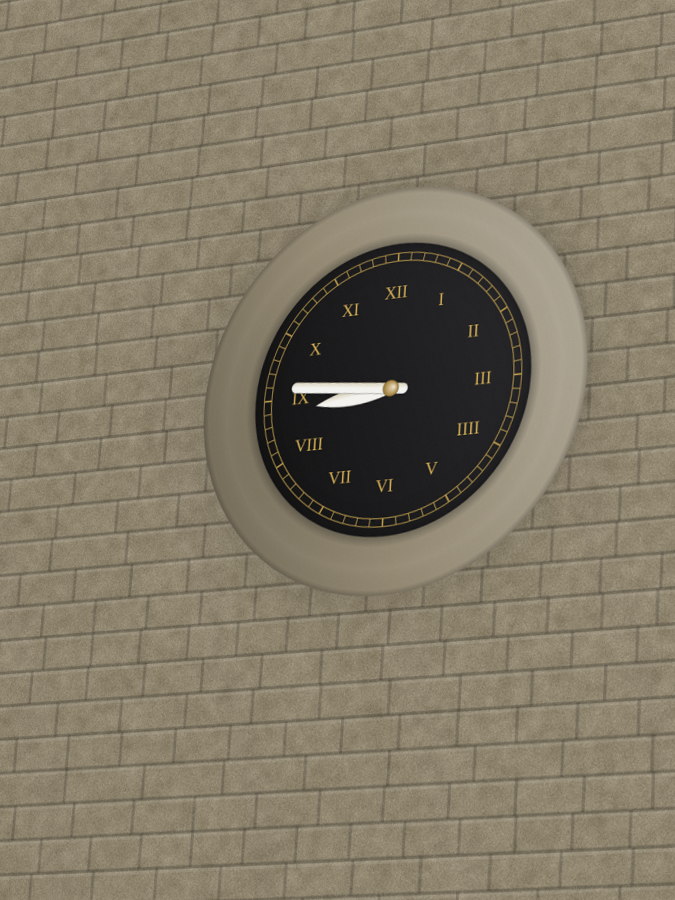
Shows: 8:46
